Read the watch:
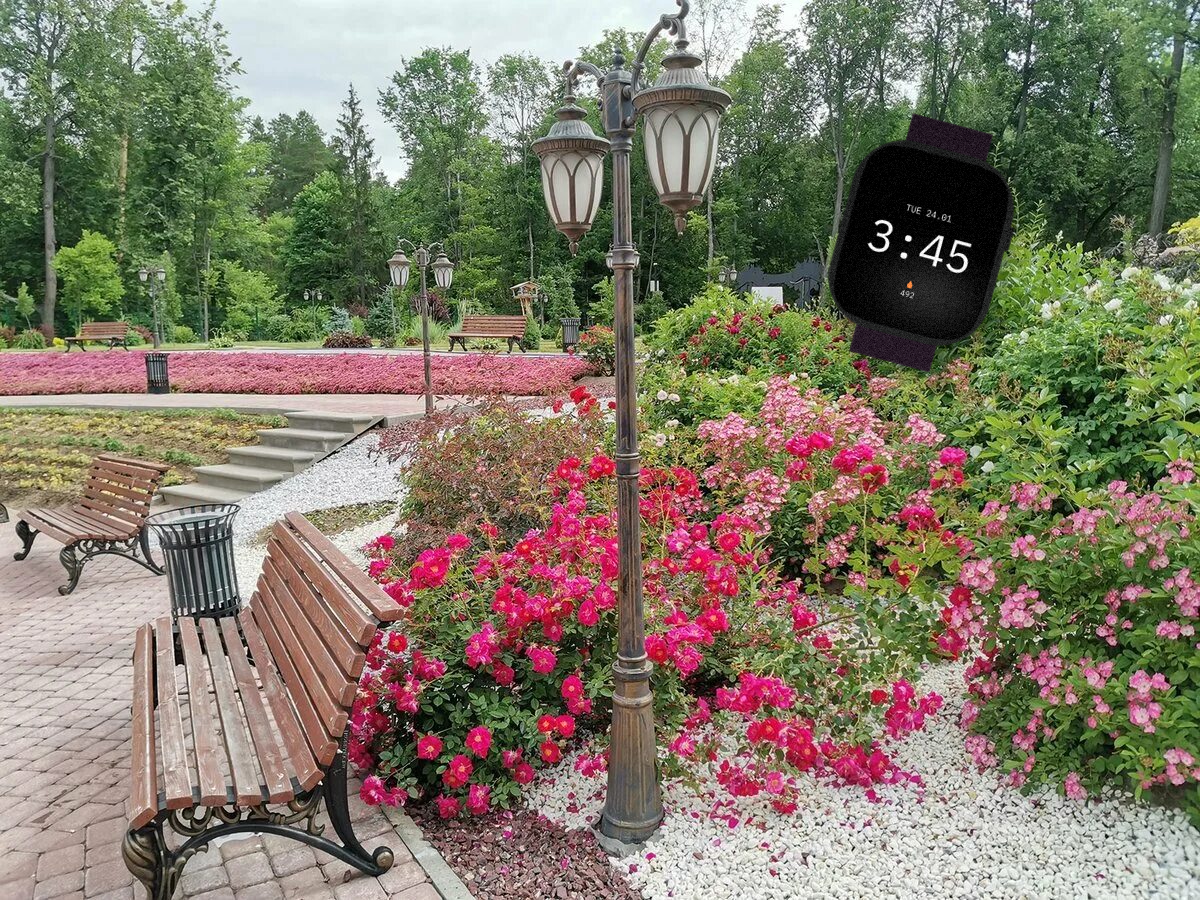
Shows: 3:45
